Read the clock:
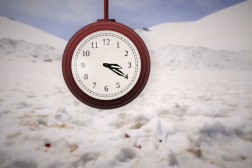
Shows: 3:20
